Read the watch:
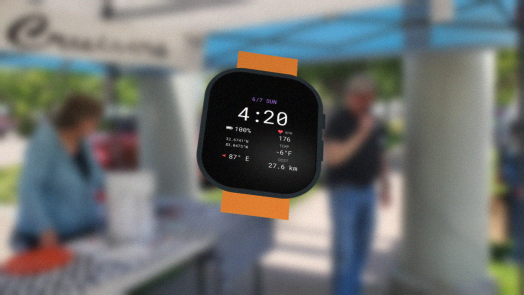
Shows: 4:20
